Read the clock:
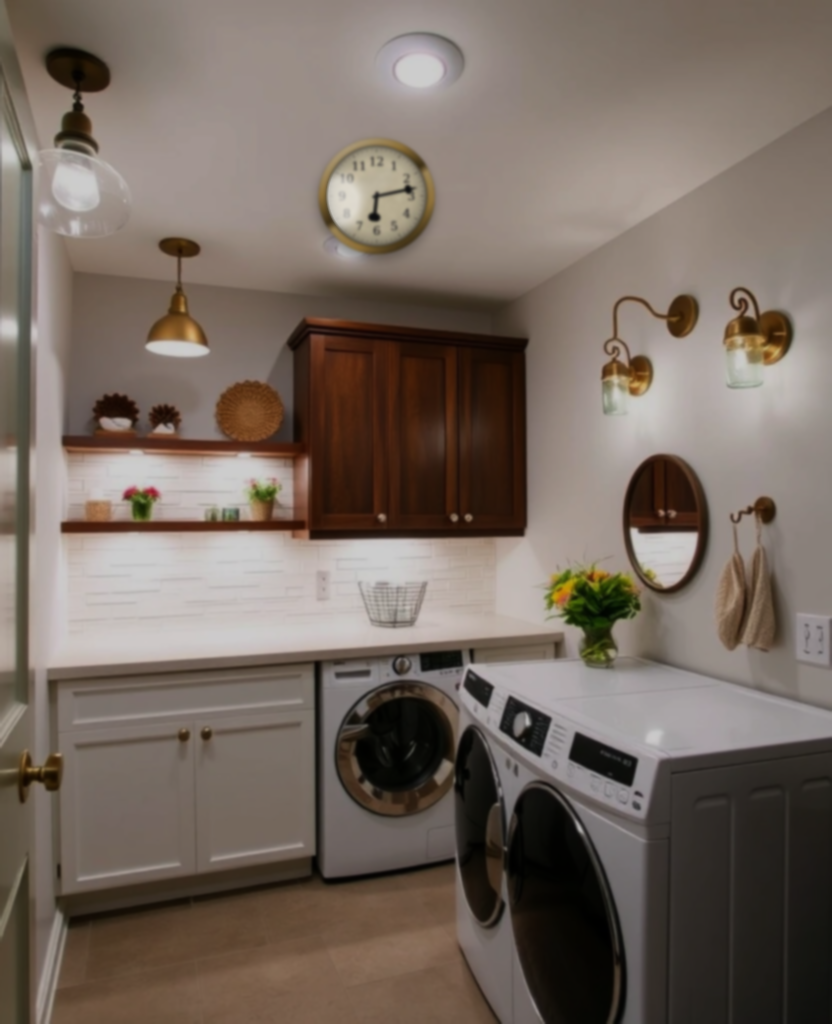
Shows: 6:13
